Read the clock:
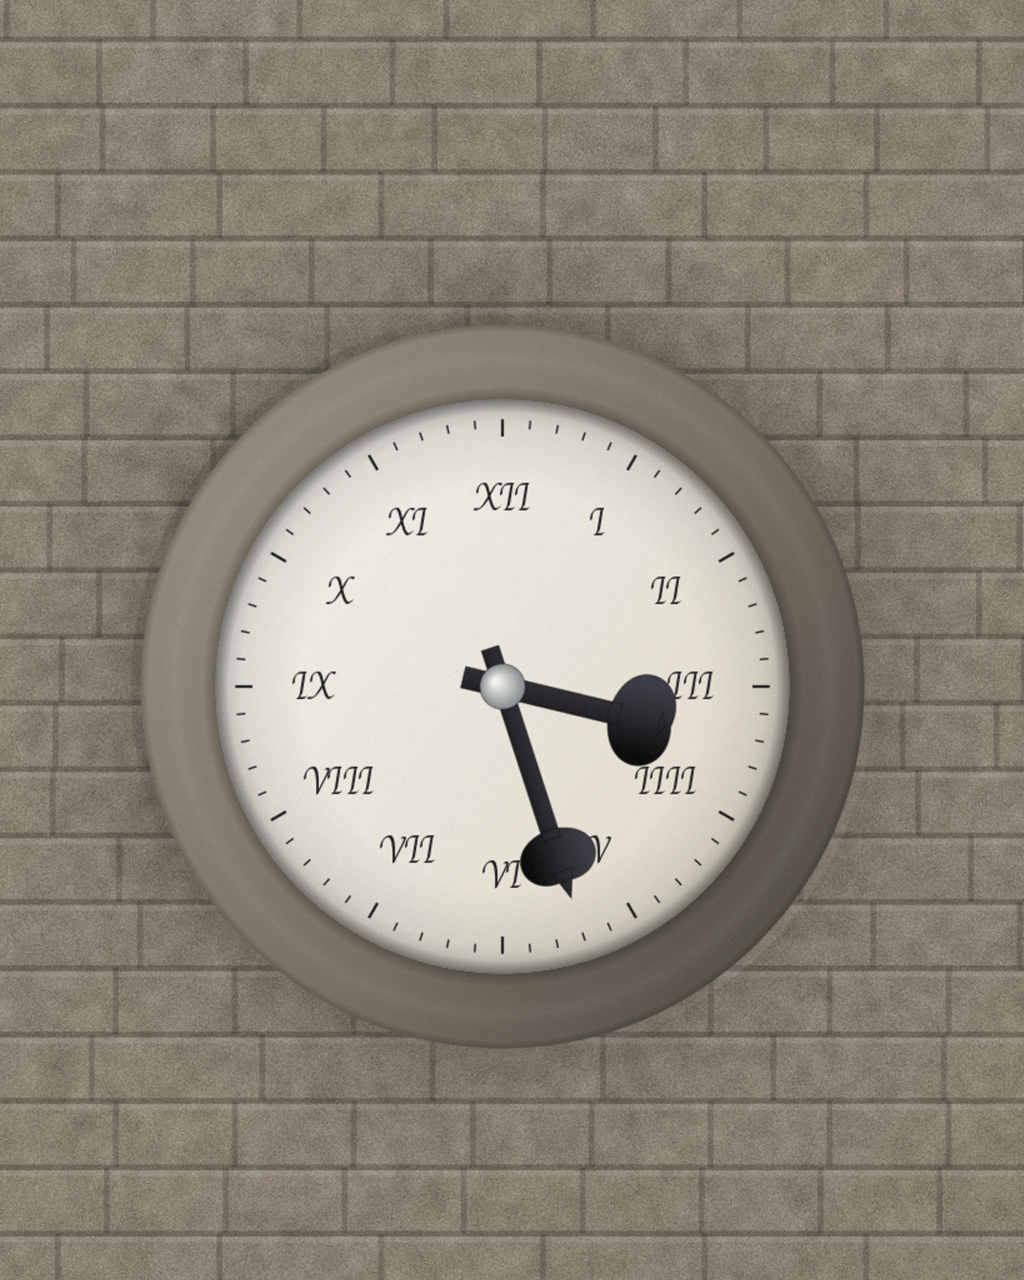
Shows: 3:27
